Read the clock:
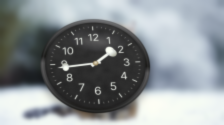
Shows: 1:44
